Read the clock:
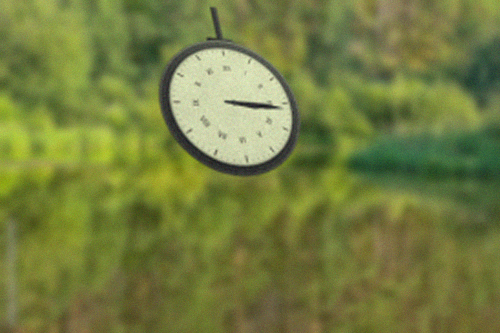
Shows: 3:16
